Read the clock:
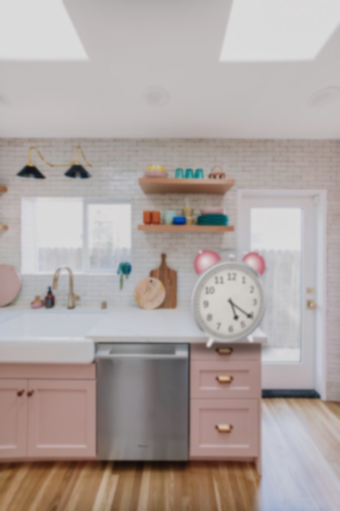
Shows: 5:21
